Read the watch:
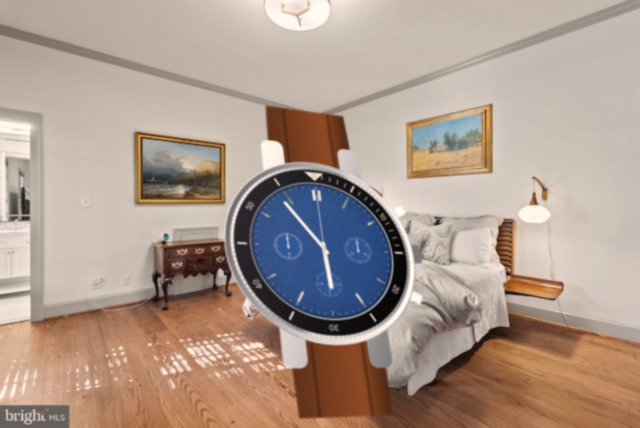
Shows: 5:54
